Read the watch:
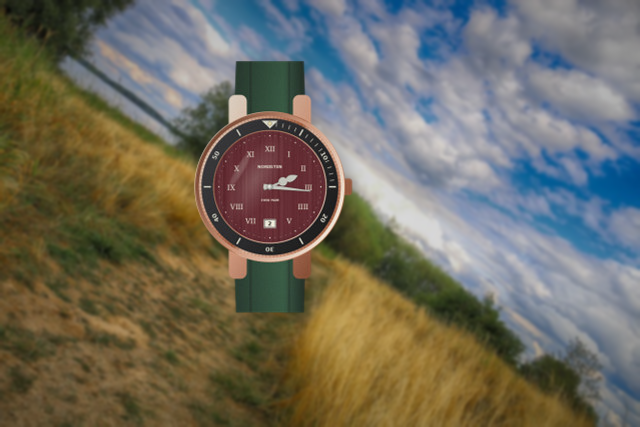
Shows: 2:16
